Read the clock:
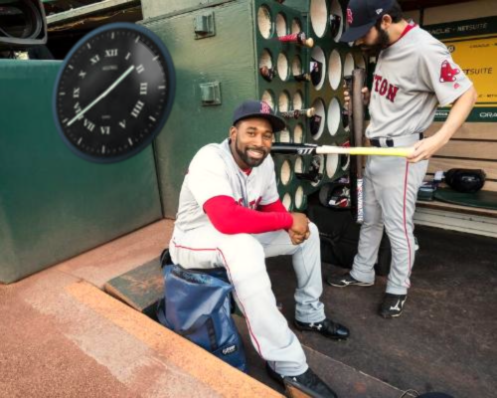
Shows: 1:39
